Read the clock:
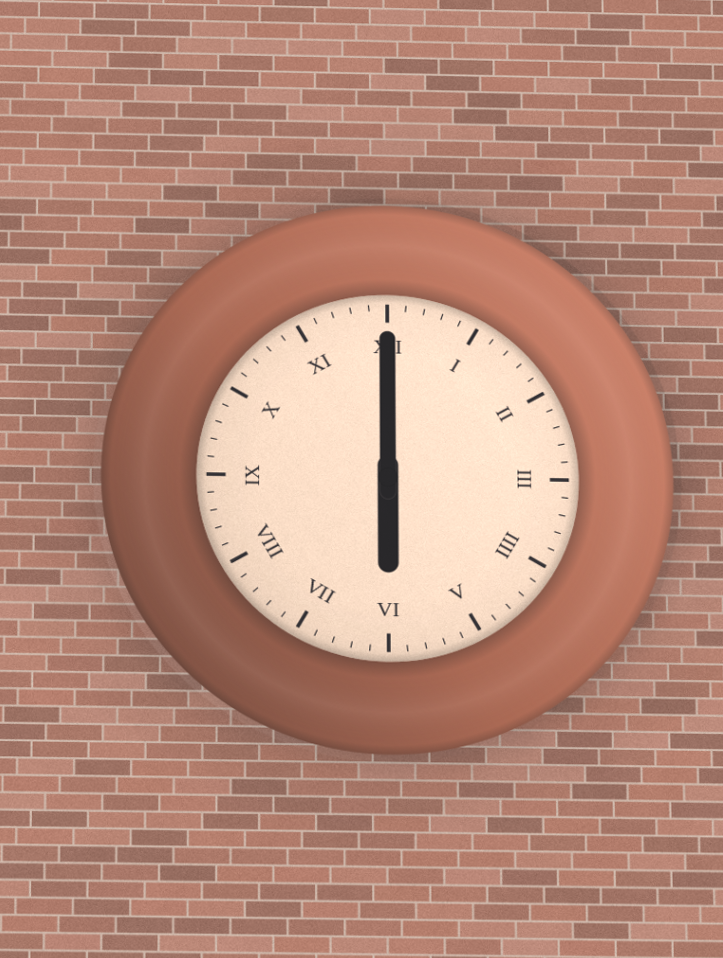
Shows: 6:00
